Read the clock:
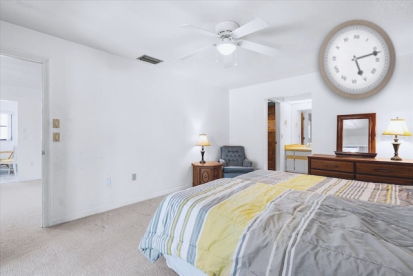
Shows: 5:12
